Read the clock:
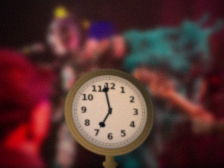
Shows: 6:58
